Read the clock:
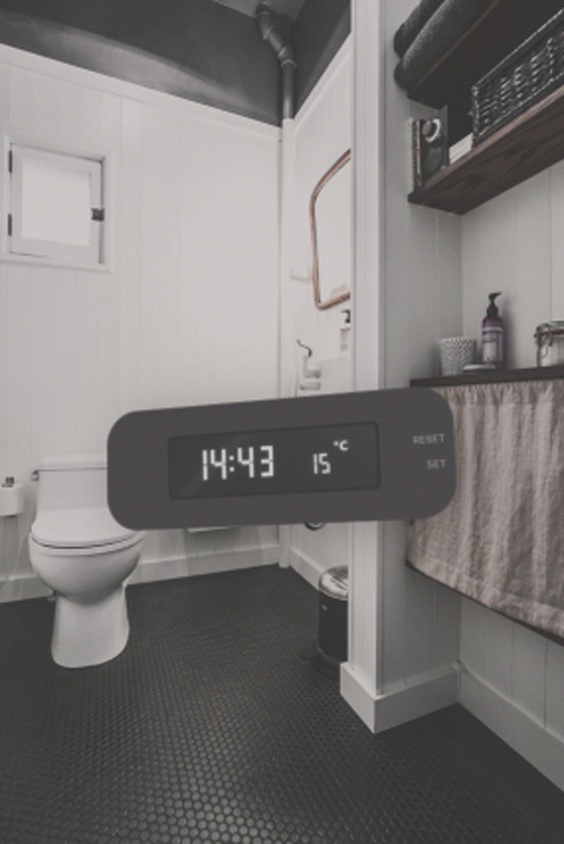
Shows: 14:43
